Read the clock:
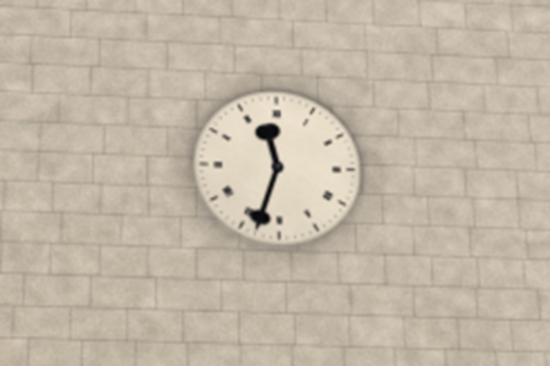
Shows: 11:33
